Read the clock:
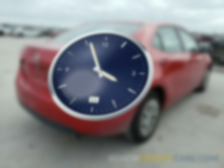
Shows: 3:56
